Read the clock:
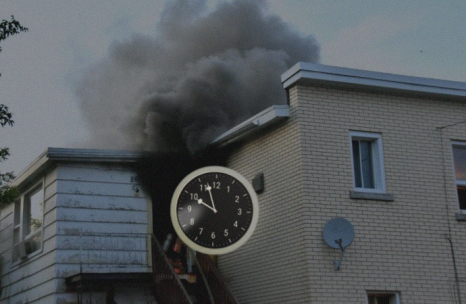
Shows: 9:57
